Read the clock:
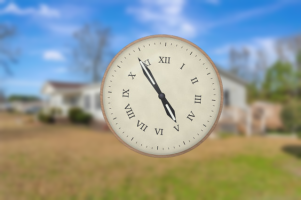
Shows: 4:54
